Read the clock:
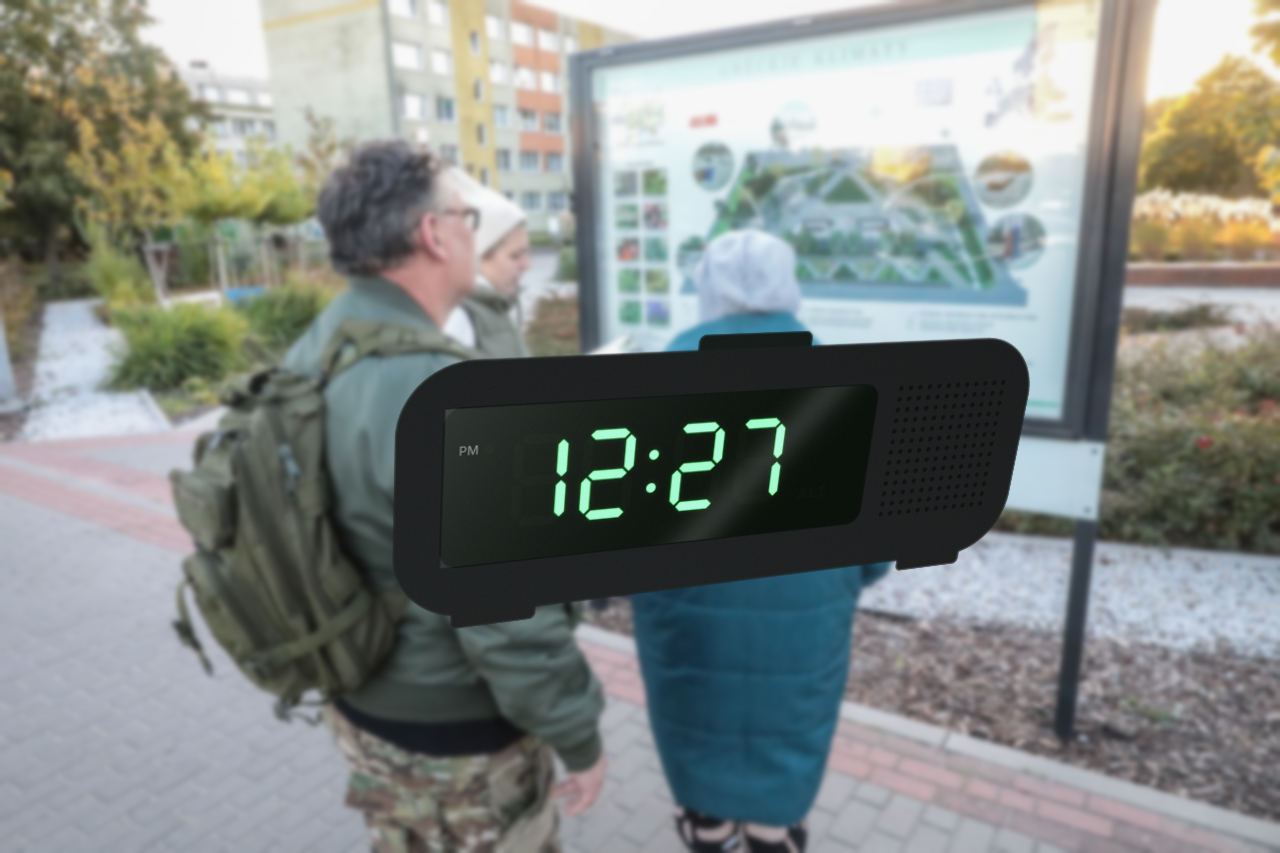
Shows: 12:27
